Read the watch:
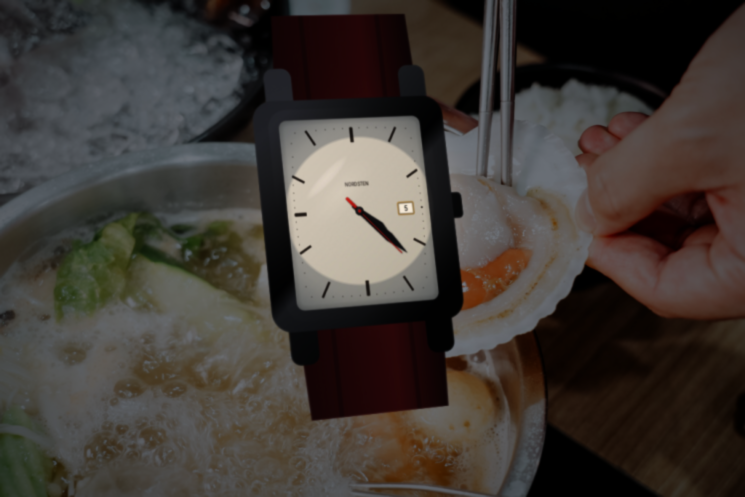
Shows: 4:22:23
